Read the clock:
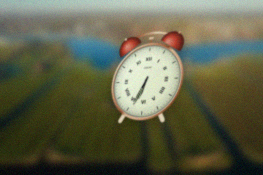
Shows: 6:34
